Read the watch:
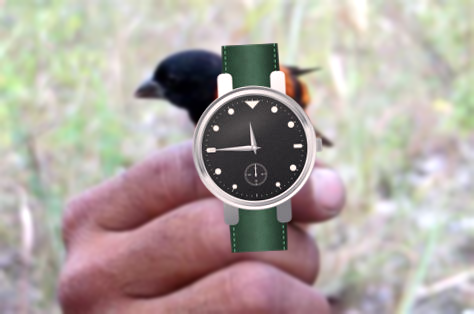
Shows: 11:45
